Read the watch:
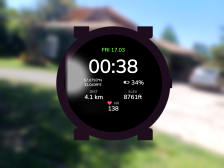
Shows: 0:38
